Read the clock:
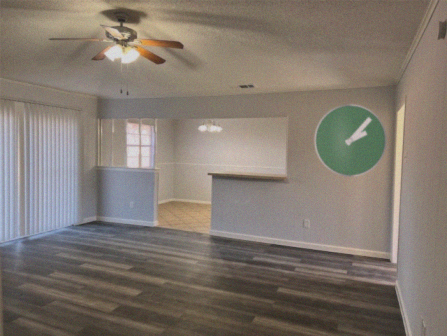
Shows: 2:07
